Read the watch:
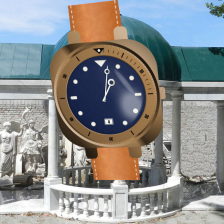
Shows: 1:02
